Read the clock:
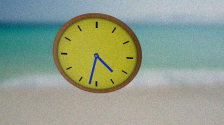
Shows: 4:32
